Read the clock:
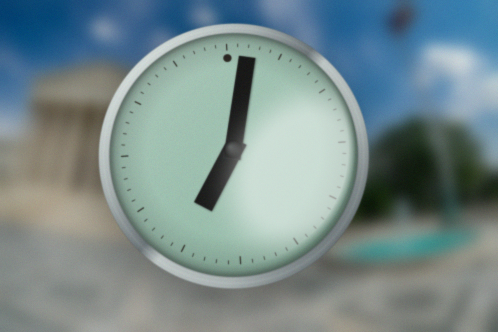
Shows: 7:02
